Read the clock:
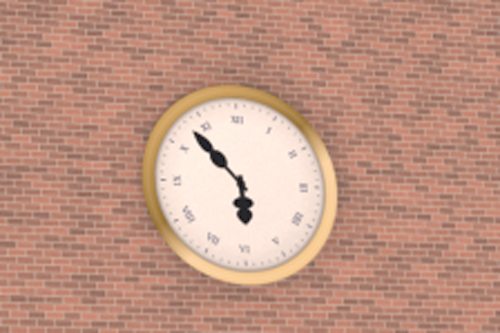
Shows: 5:53
